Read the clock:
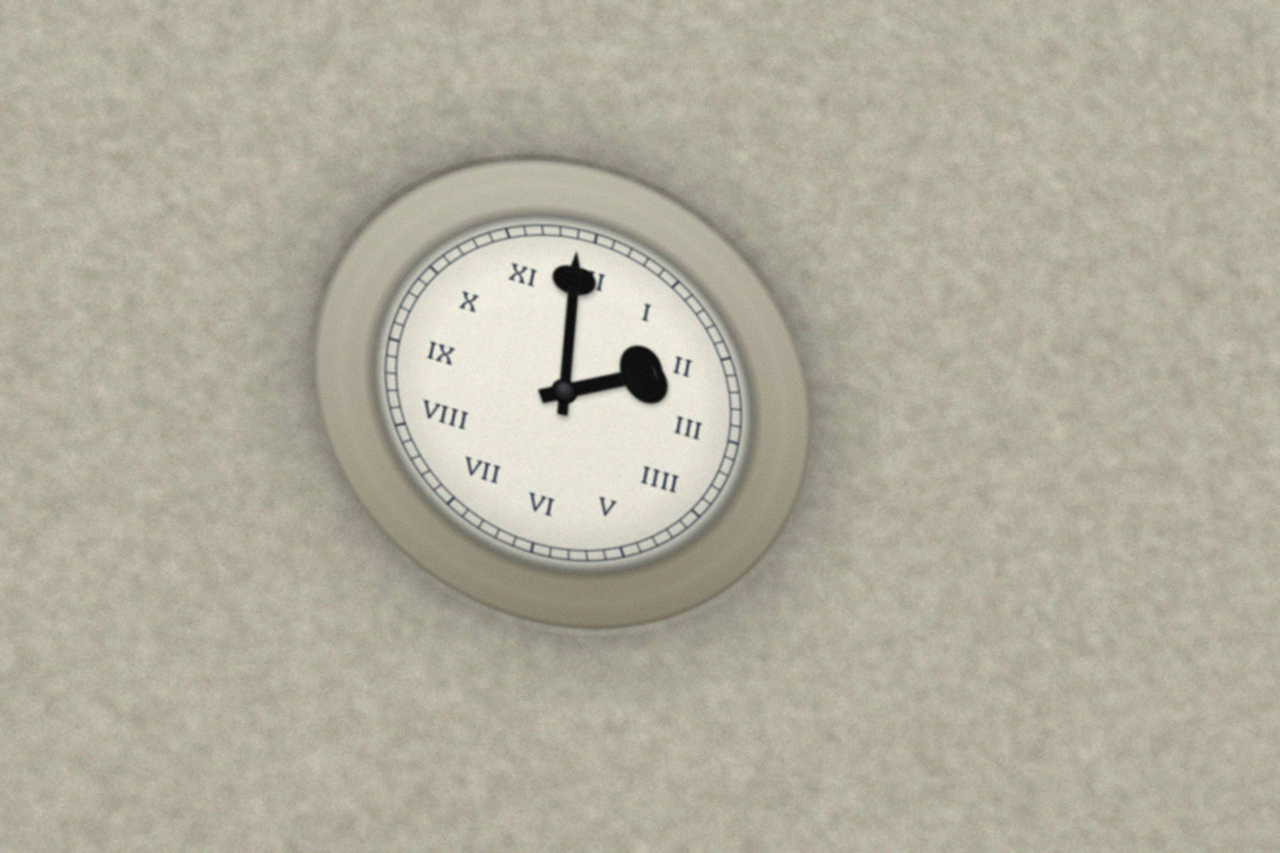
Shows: 1:59
